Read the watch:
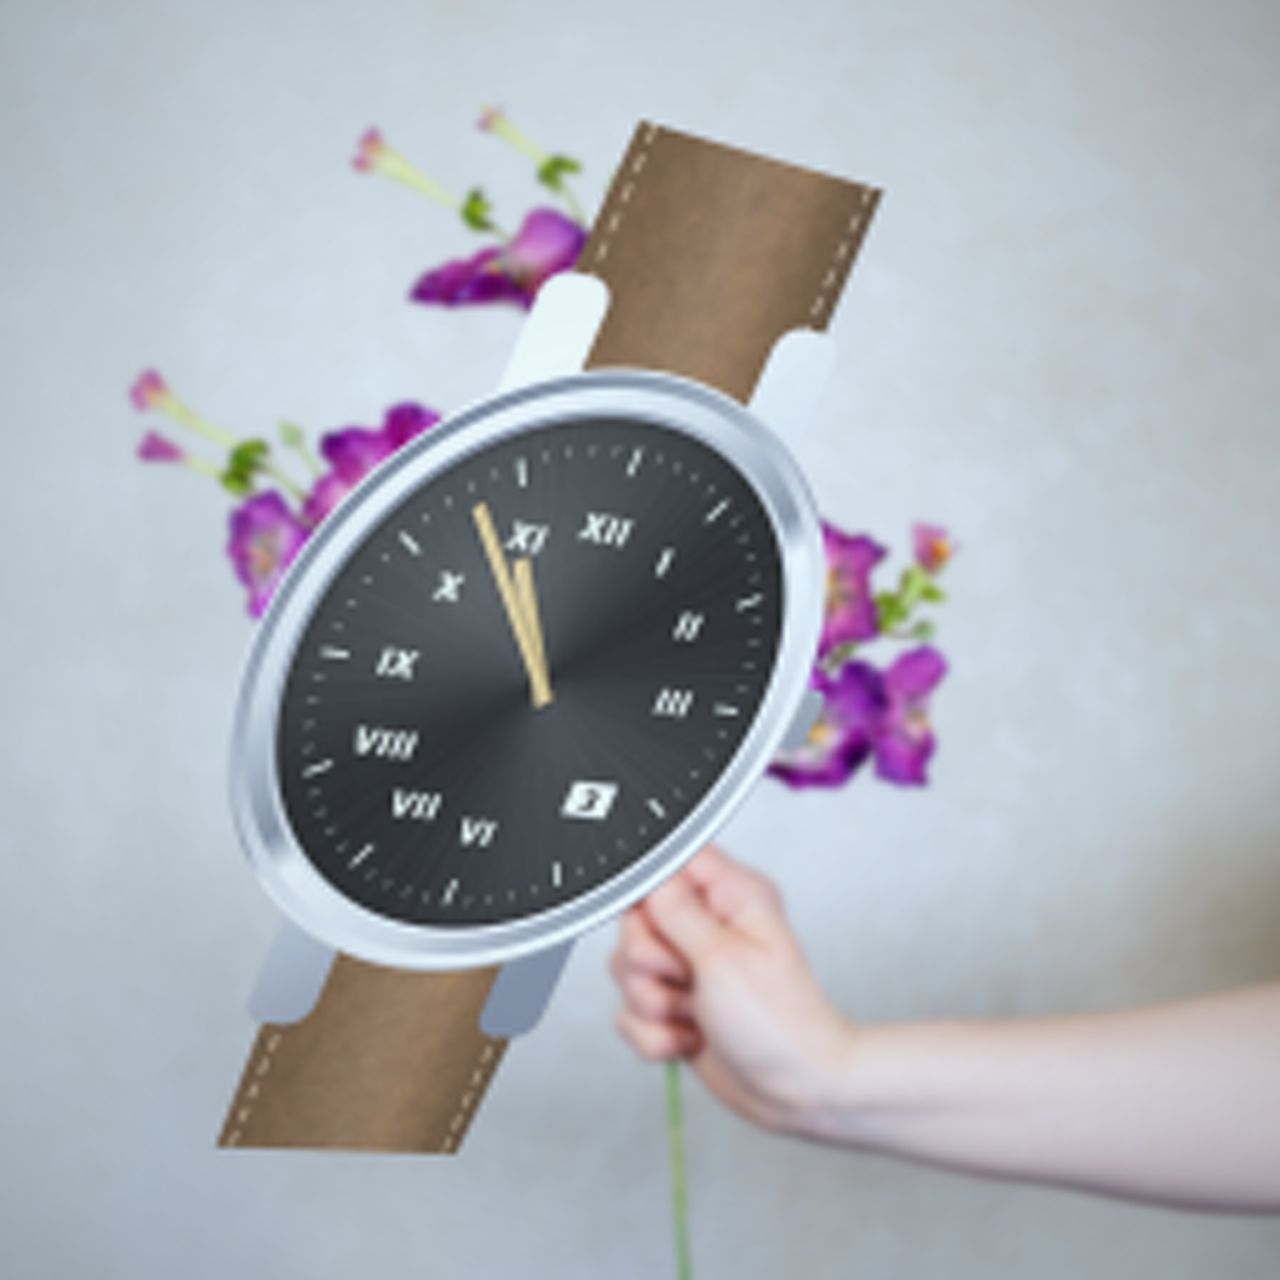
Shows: 10:53
